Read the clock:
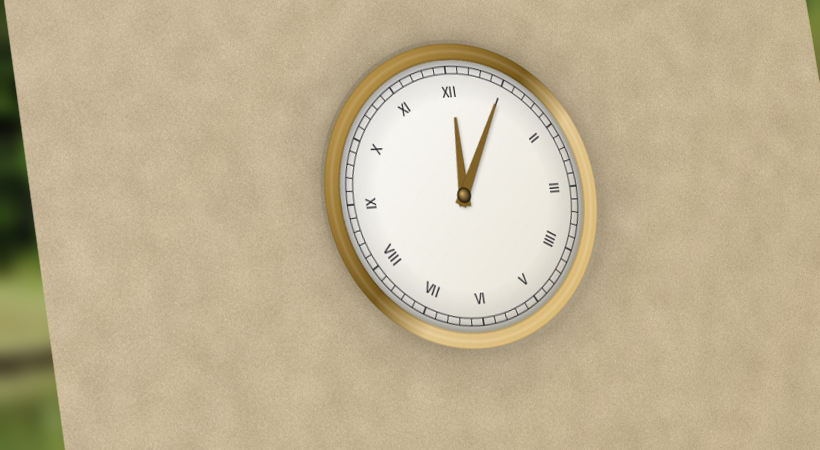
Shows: 12:05
